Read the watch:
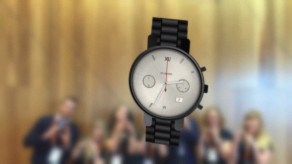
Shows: 2:34
